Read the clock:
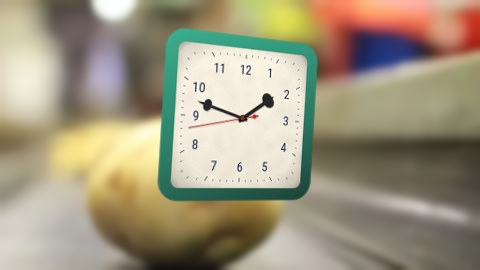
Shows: 1:47:43
